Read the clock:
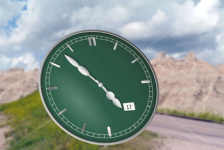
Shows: 4:53
